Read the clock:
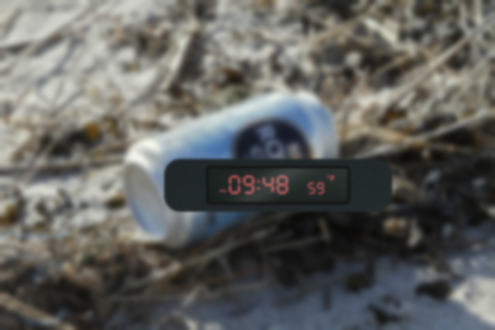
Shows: 9:48
